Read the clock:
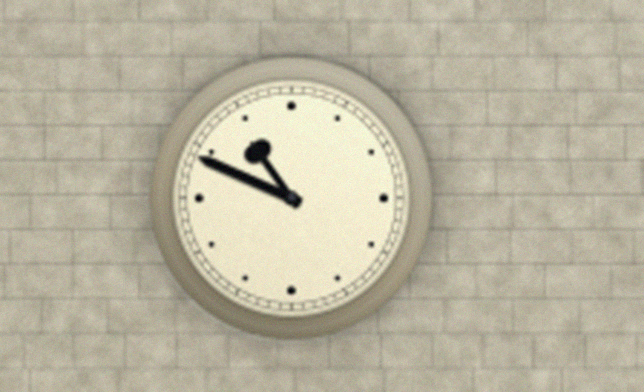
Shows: 10:49
